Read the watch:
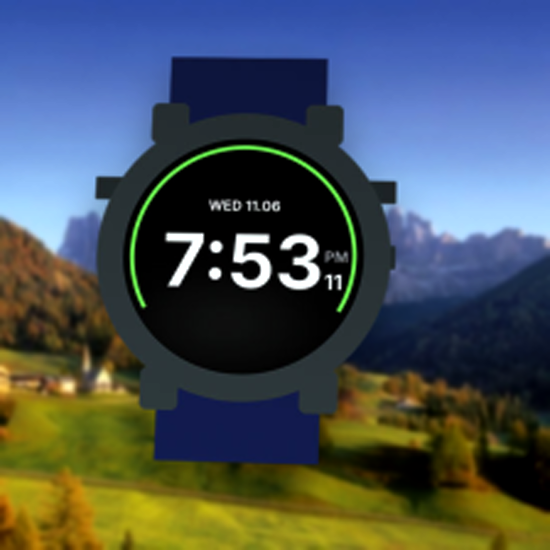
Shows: 7:53:11
